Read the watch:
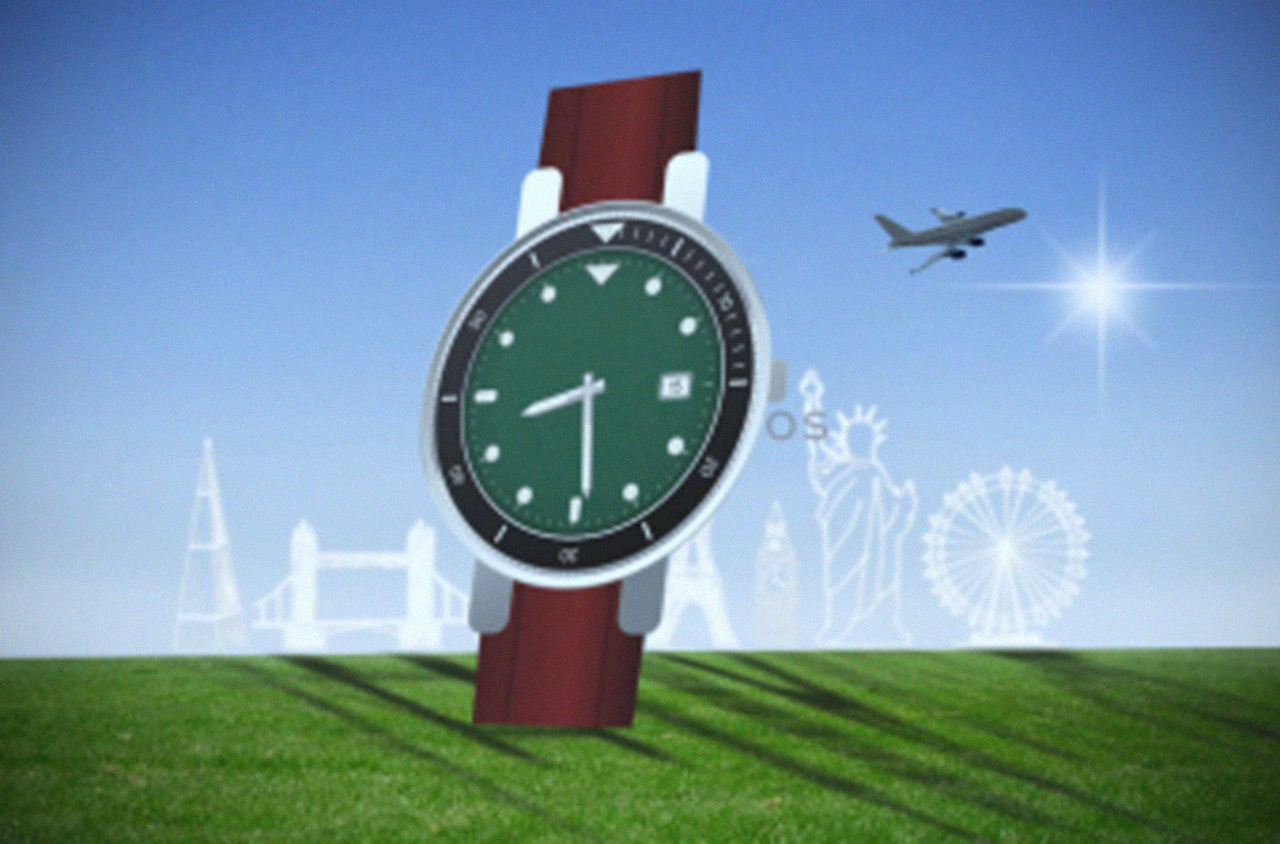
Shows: 8:29
